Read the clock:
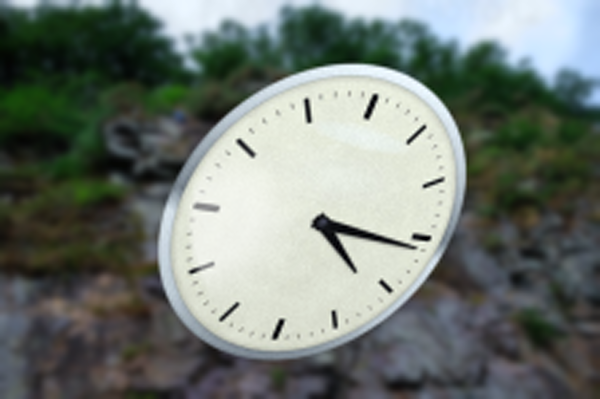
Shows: 4:16
